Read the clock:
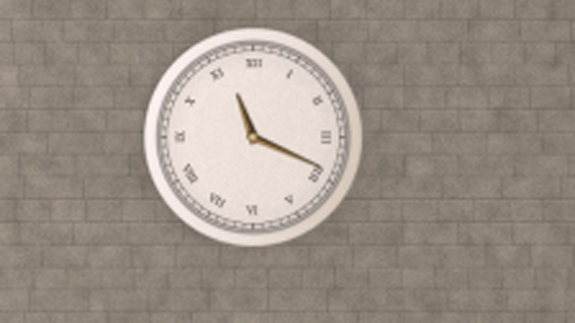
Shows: 11:19
